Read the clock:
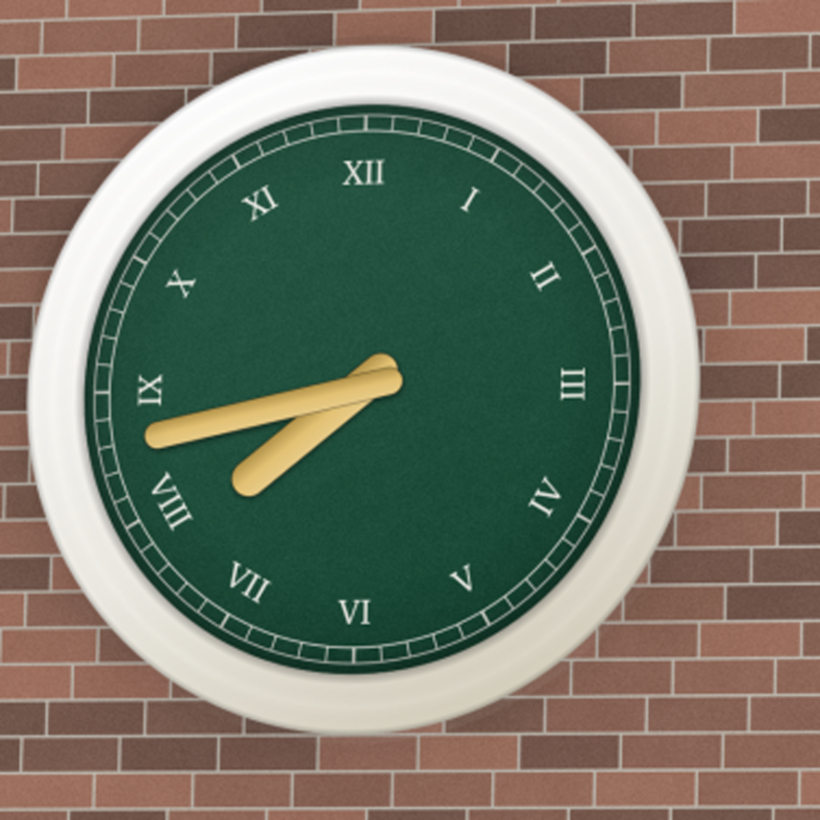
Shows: 7:43
